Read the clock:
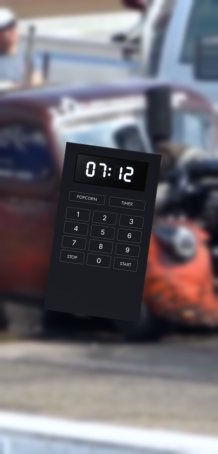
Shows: 7:12
